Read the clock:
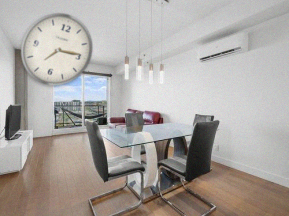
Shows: 7:14
